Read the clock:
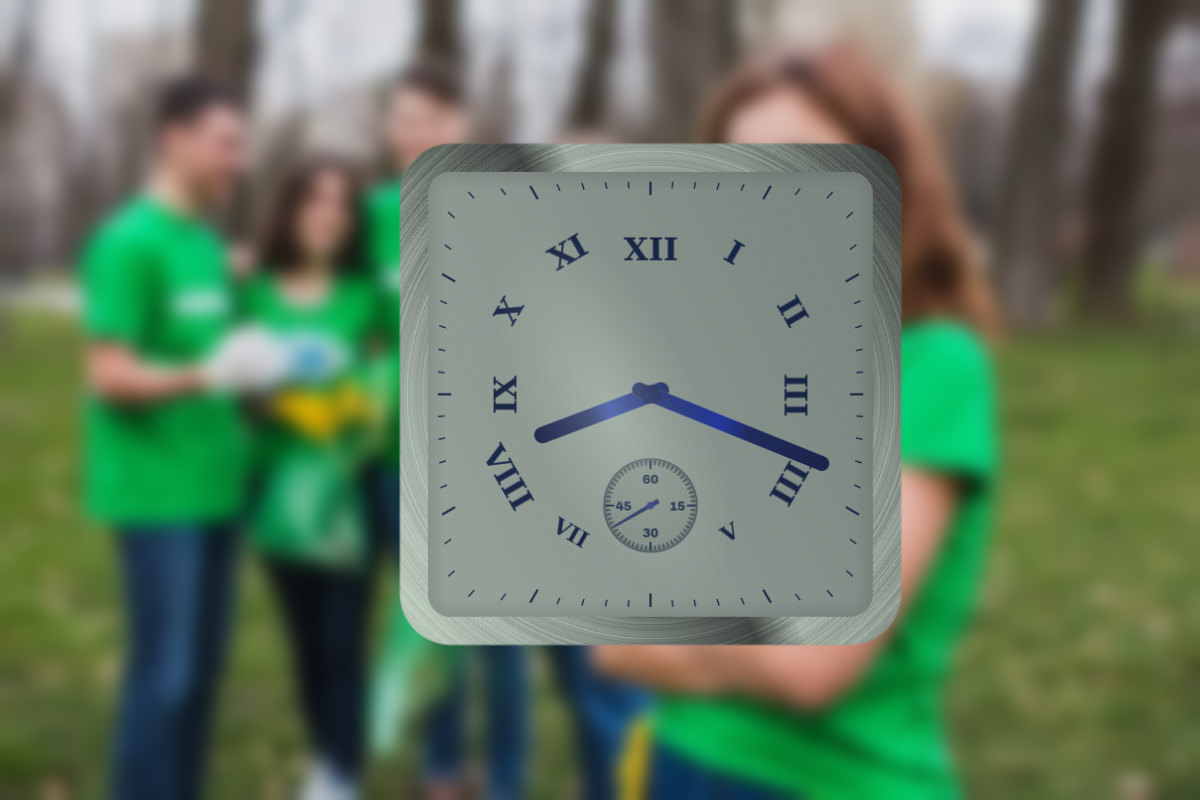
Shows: 8:18:40
